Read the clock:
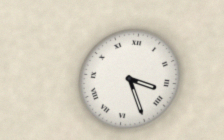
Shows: 3:25
